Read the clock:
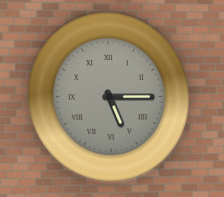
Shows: 5:15
